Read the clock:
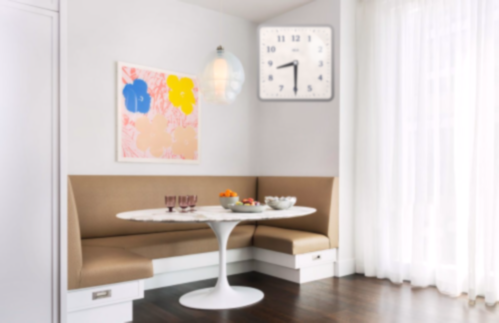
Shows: 8:30
